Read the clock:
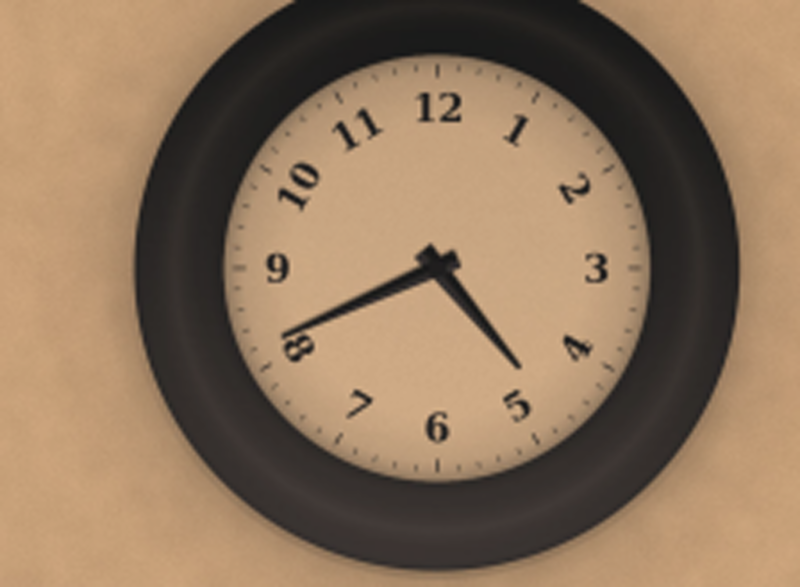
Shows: 4:41
